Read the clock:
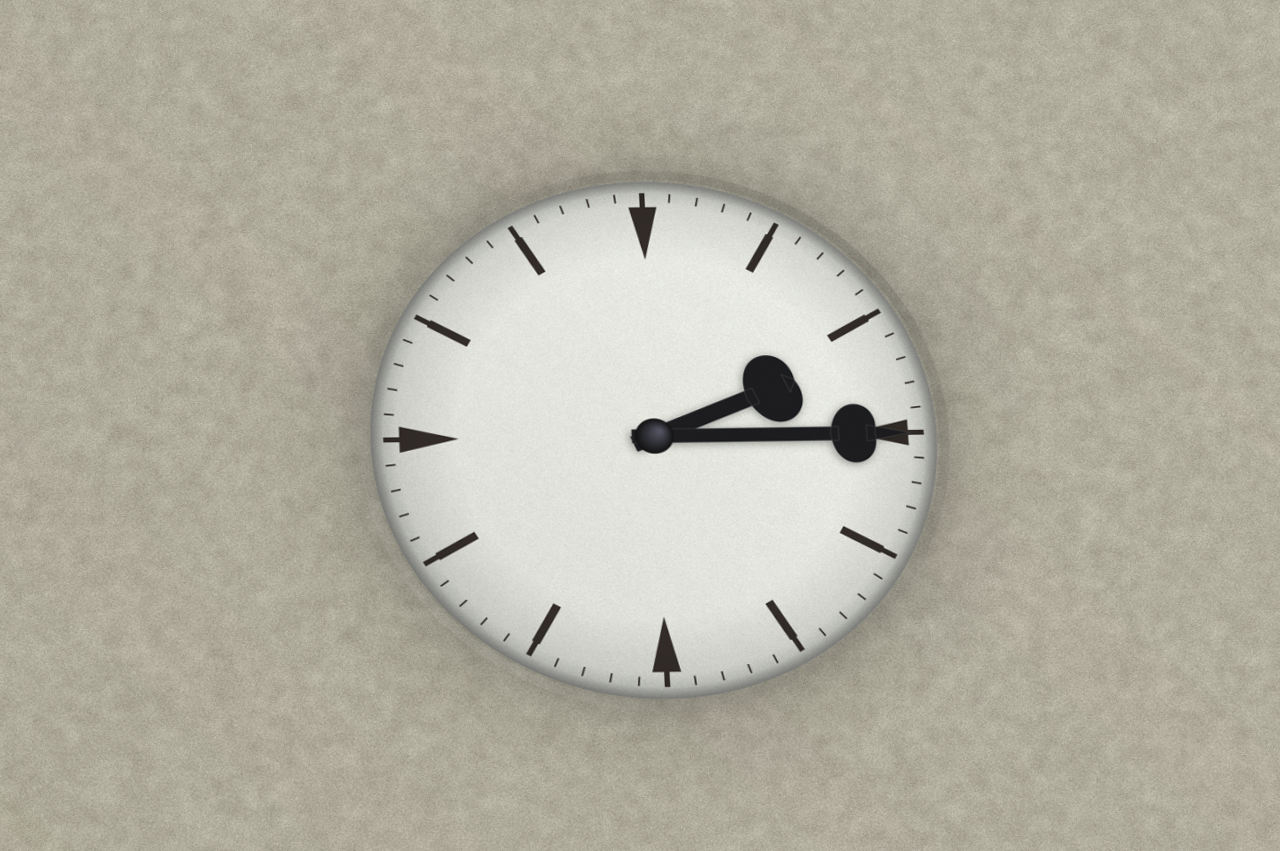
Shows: 2:15
